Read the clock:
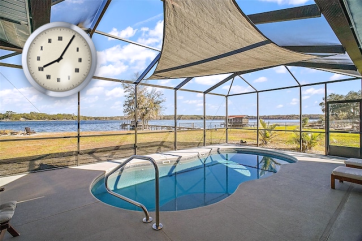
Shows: 8:05
